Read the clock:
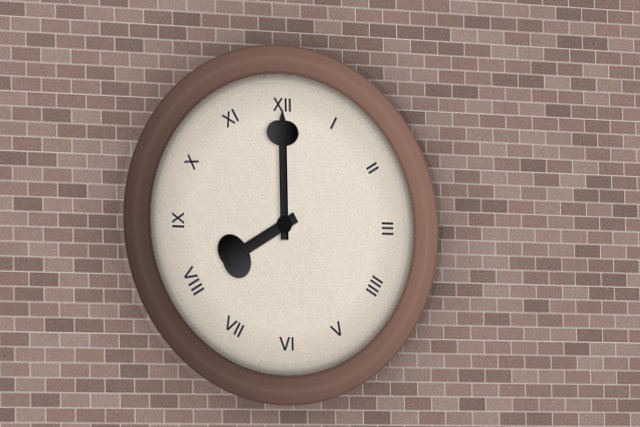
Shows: 8:00
